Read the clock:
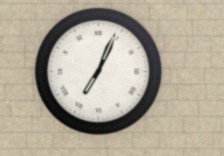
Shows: 7:04
